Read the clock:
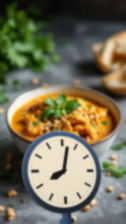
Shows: 8:02
